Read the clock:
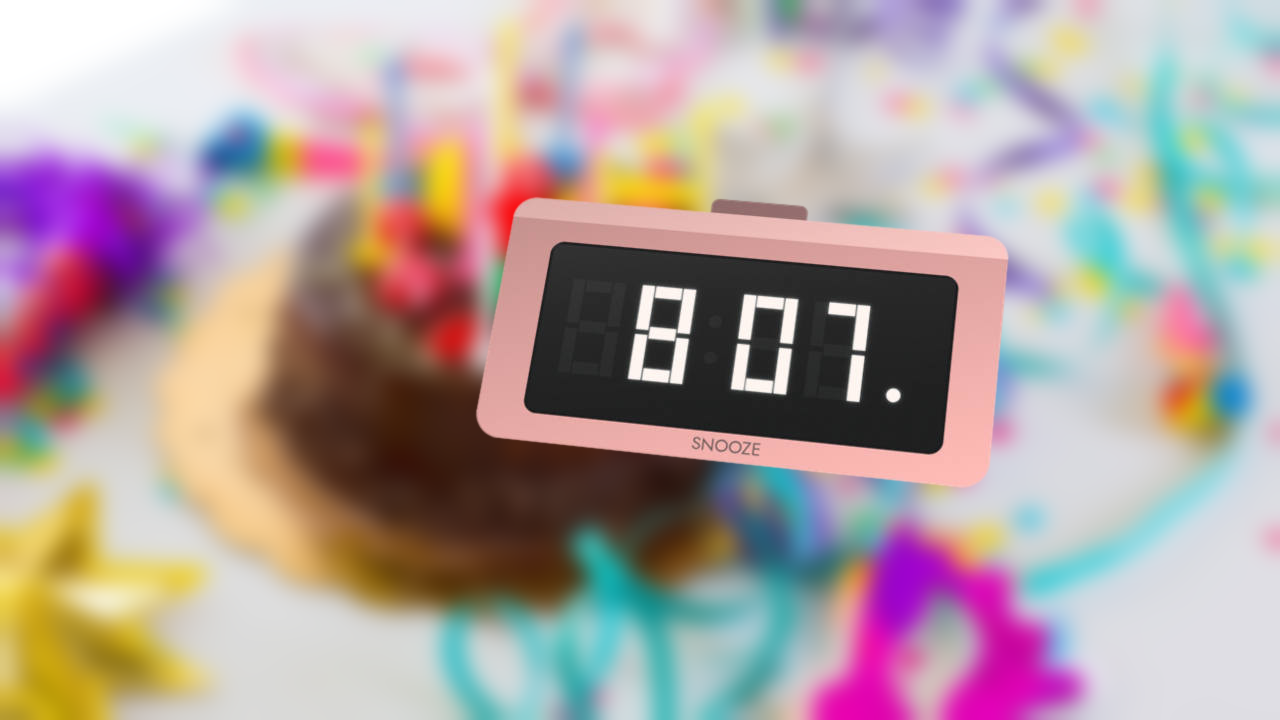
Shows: 8:07
